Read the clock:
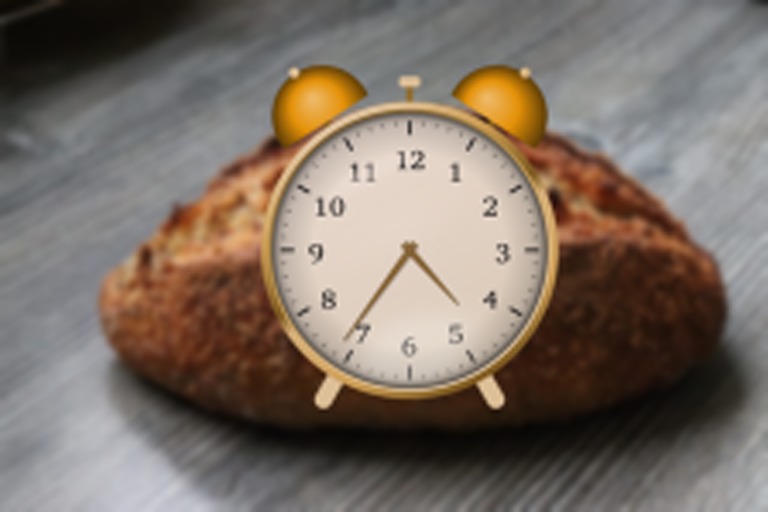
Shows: 4:36
